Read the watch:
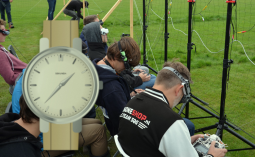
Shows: 1:37
